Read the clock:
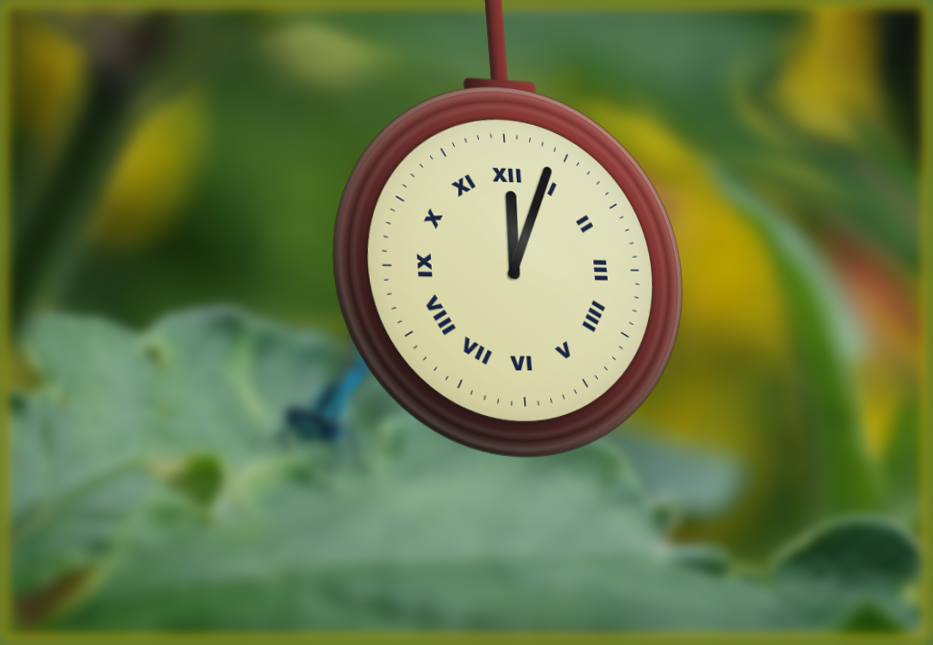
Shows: 12:04
